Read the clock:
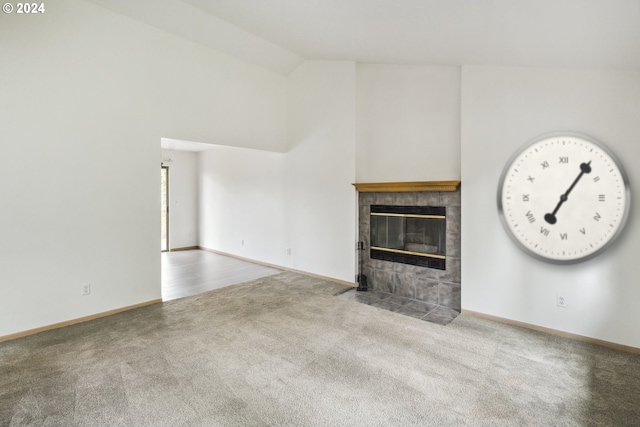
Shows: 7:06
